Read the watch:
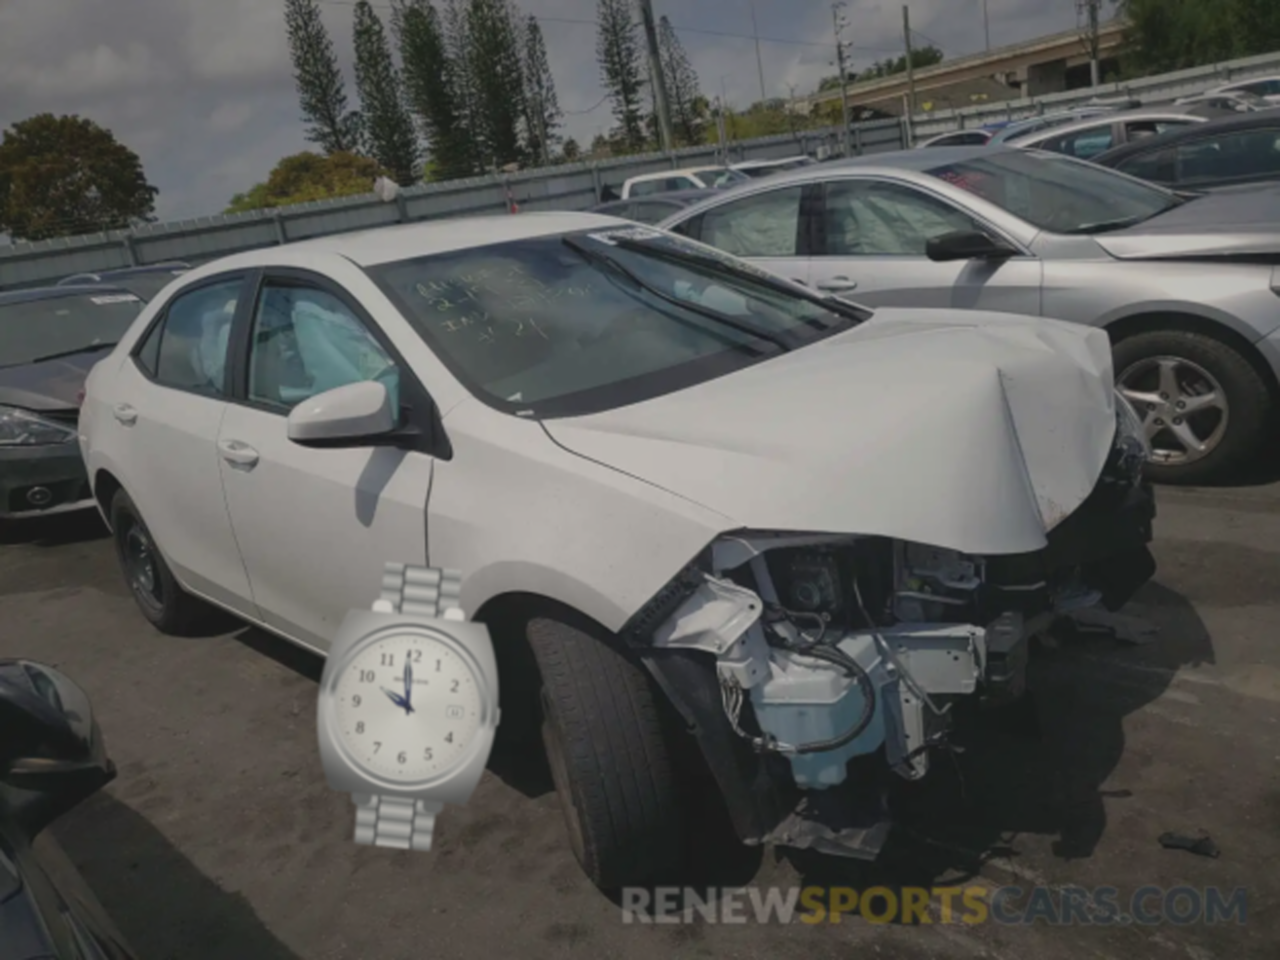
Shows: 9:59
